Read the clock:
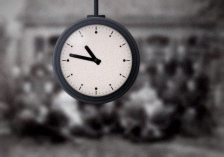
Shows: 10:47
